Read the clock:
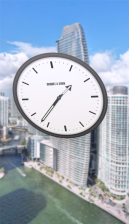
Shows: 1:37
